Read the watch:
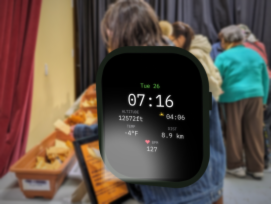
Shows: 7:16
